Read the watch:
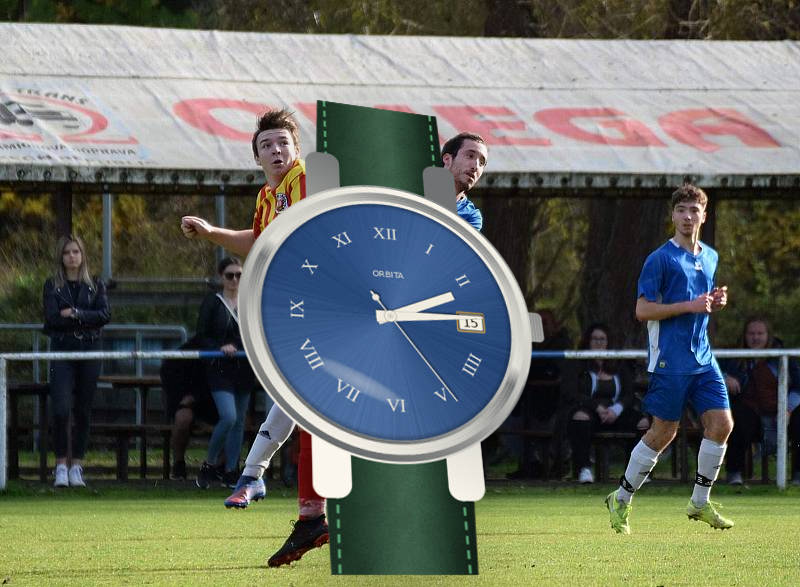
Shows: 2:14:24
